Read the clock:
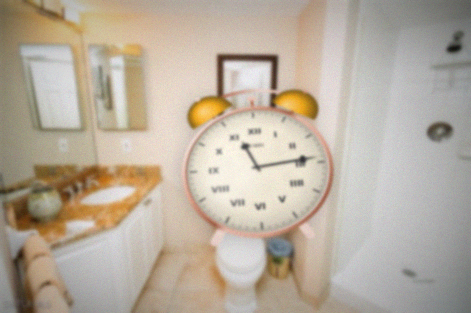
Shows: 11:14
